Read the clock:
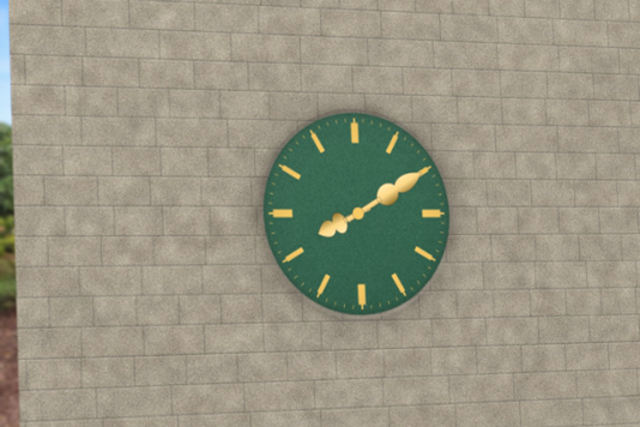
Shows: 8:10
